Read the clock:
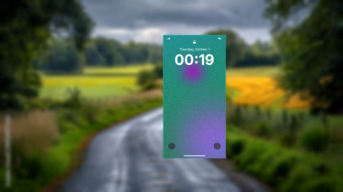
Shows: 0:19
